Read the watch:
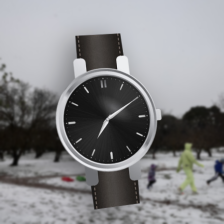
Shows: 7:10
